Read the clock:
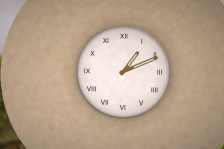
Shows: 1:11
